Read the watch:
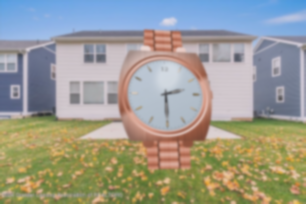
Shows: 2:30
